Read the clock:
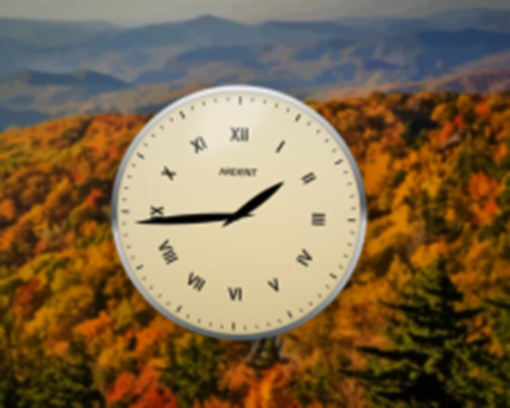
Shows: 1:44
